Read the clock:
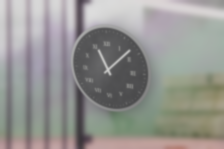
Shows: 11:08
